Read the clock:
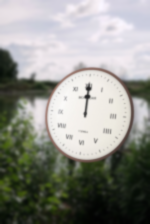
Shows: 12:00
